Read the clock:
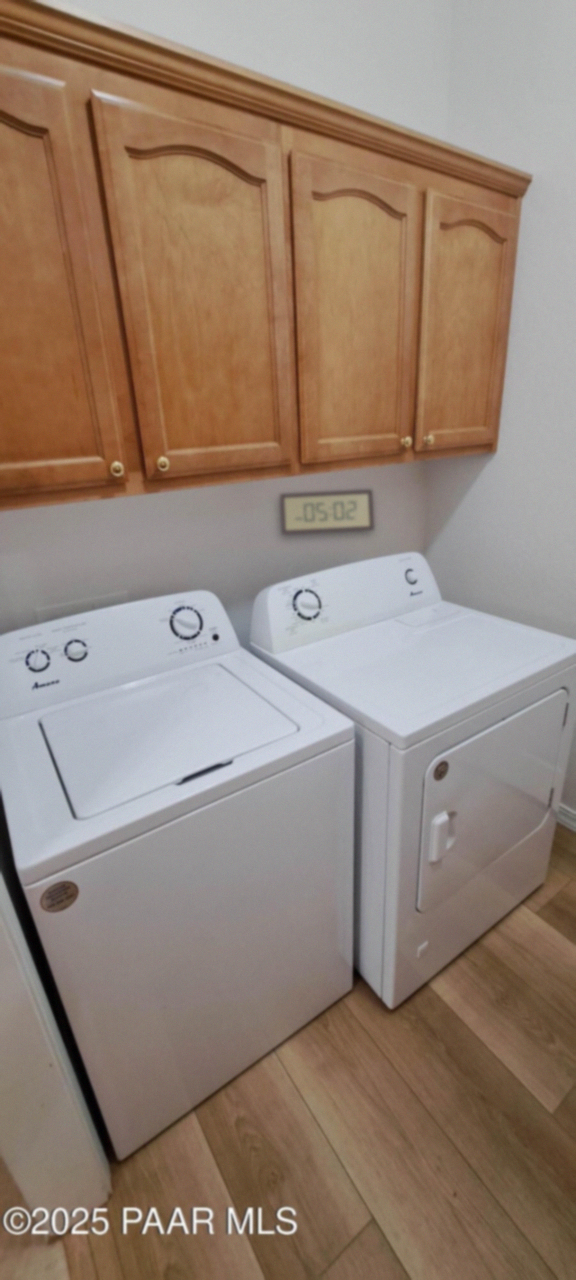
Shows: 5:02
